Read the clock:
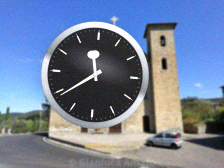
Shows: 11:39
